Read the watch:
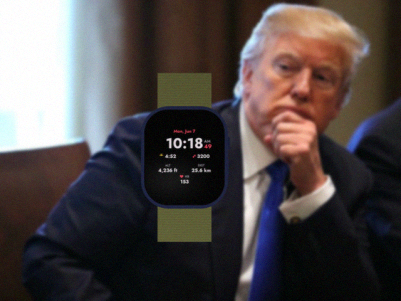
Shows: 10:18
